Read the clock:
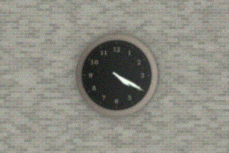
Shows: 4:20
